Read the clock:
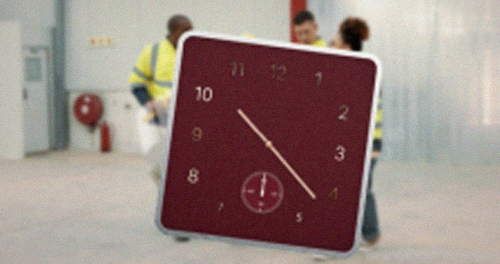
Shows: 10:22
